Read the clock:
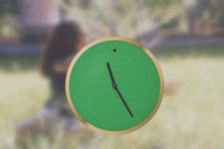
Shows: 11:25
